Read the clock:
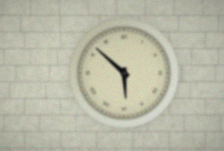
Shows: 5:52
